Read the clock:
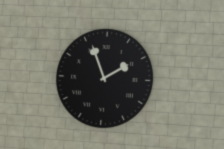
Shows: 1:56
